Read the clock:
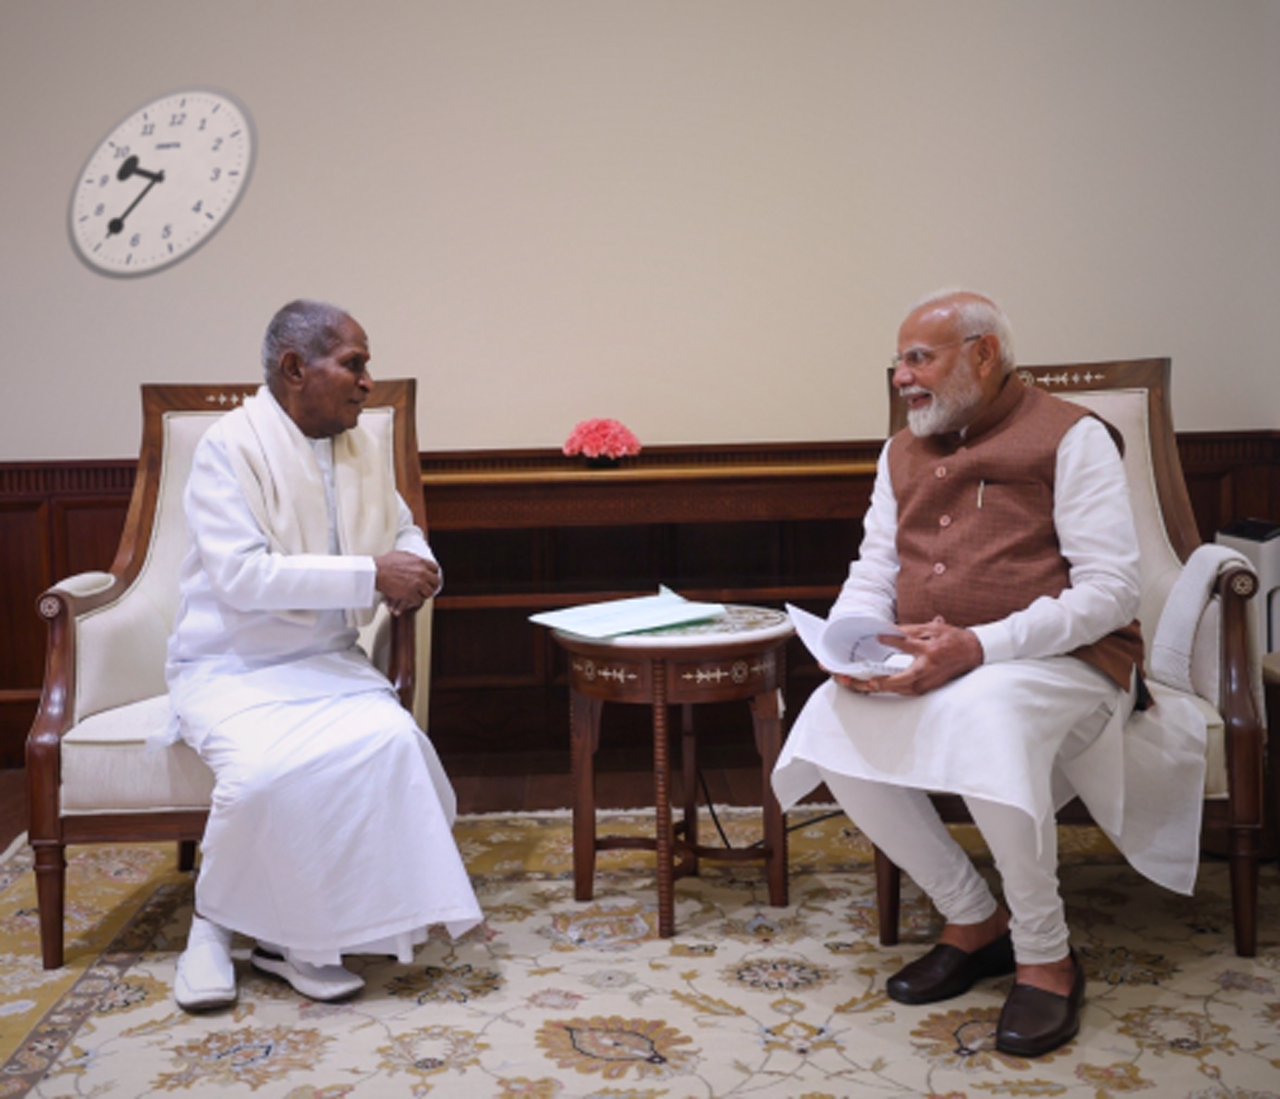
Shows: 9:35
